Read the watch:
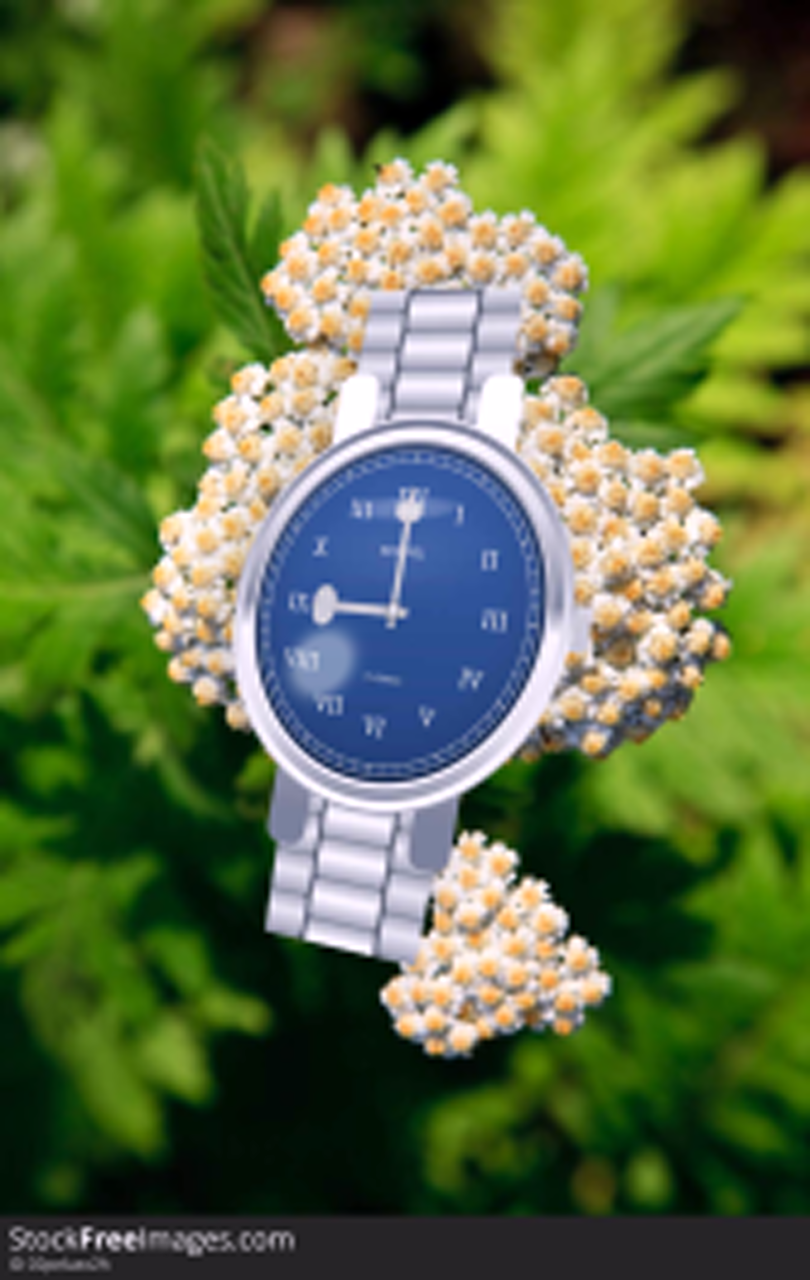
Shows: 9:00
